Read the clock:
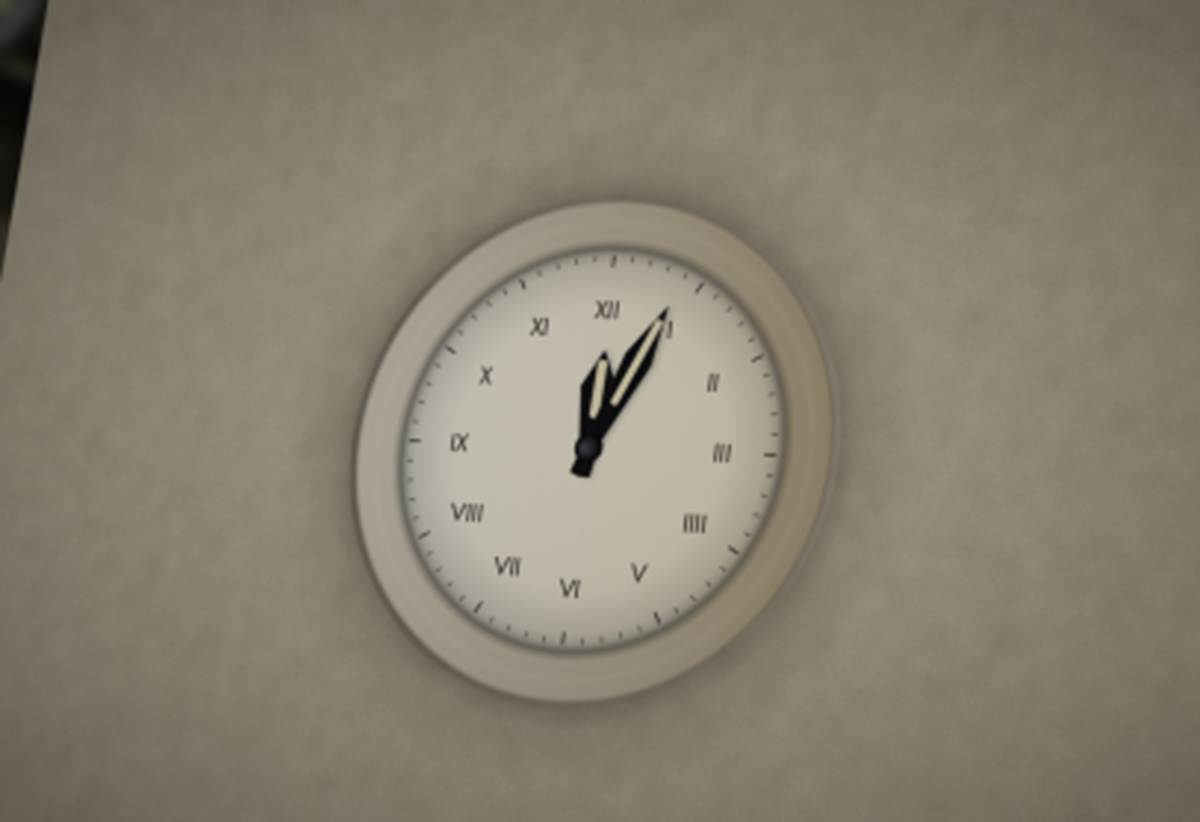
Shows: 12:04
